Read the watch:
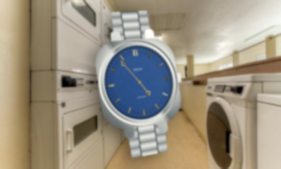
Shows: 4:54
